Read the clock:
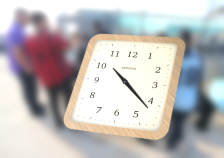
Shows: 10:22
